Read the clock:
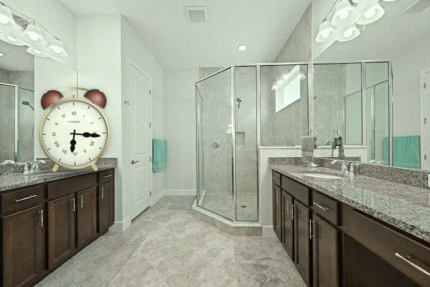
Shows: 6:16
